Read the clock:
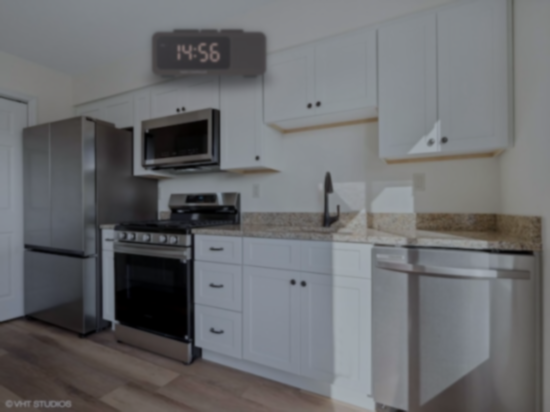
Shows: 14:56
